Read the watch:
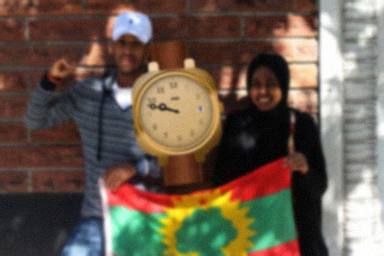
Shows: 9:48
